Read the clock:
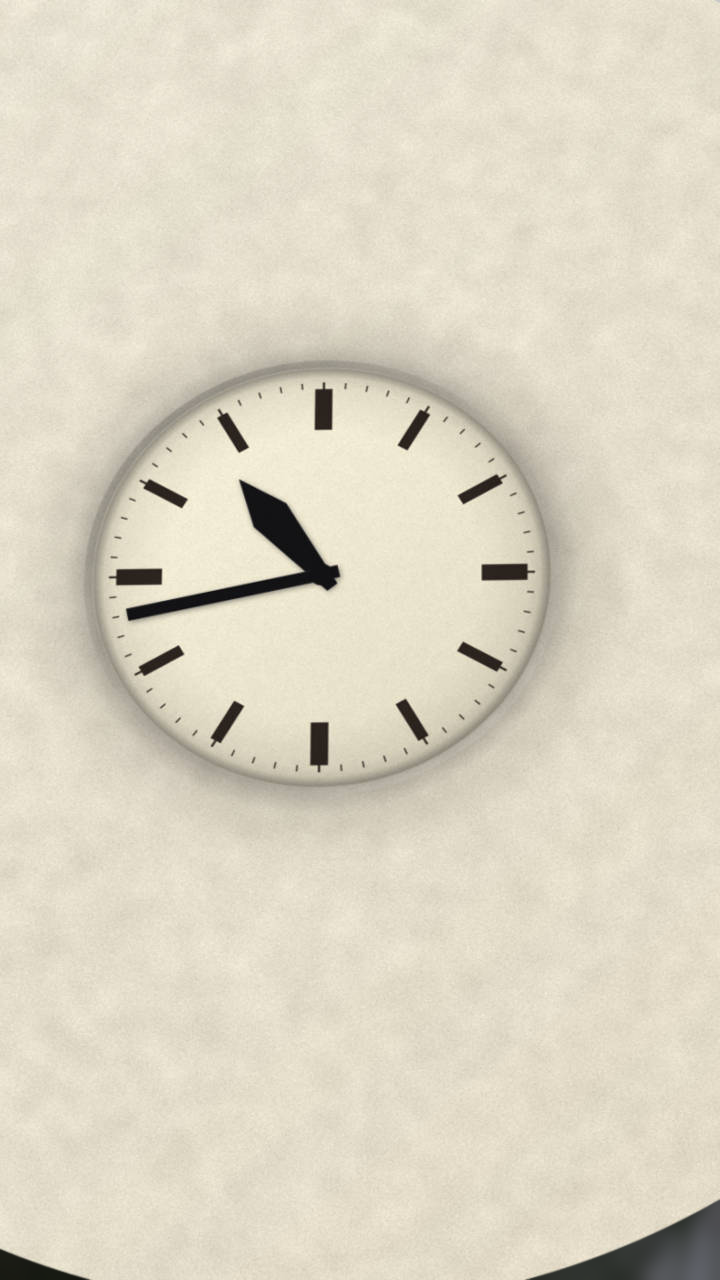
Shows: 10:43
